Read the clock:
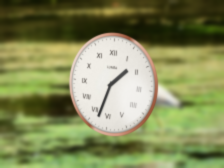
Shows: 1:33
